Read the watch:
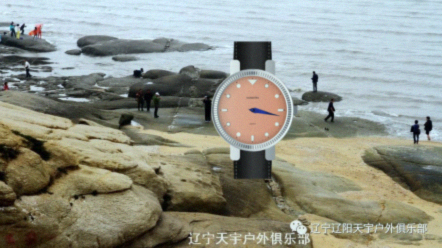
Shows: 3:17
